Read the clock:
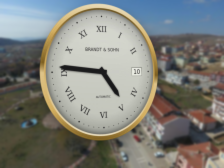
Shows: 4:46
